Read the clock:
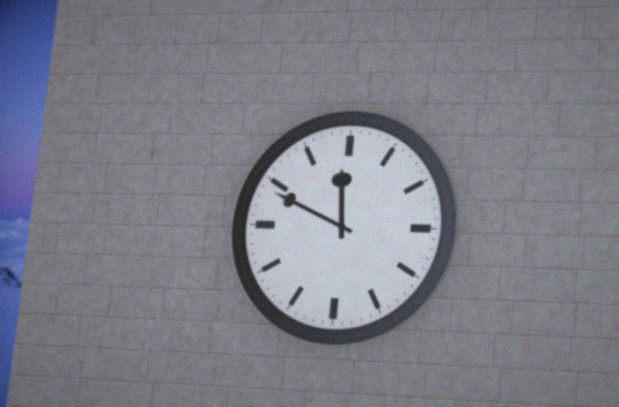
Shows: 11:49
